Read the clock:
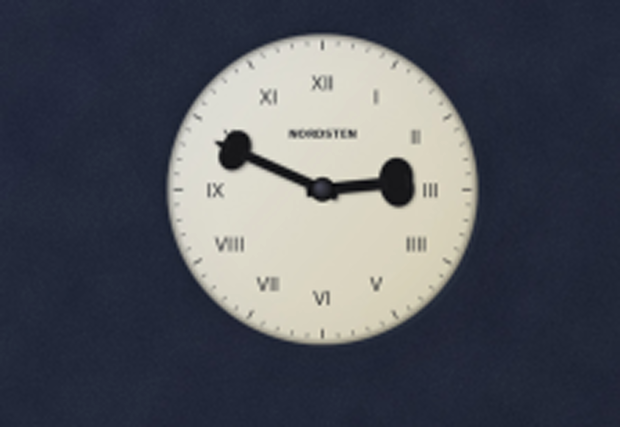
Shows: 2:49
